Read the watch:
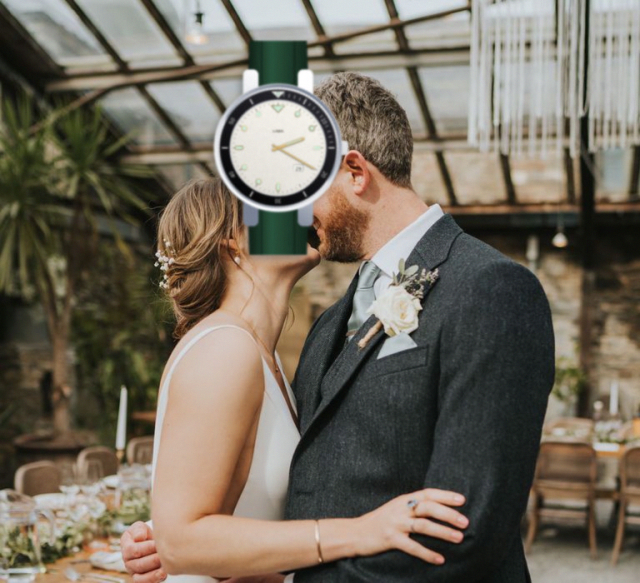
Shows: 2:20
